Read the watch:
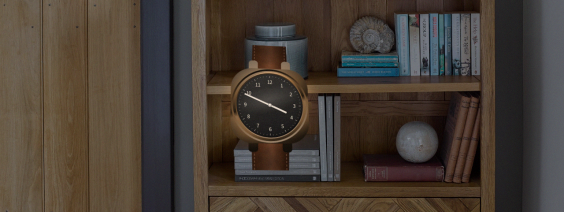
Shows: 3:49
